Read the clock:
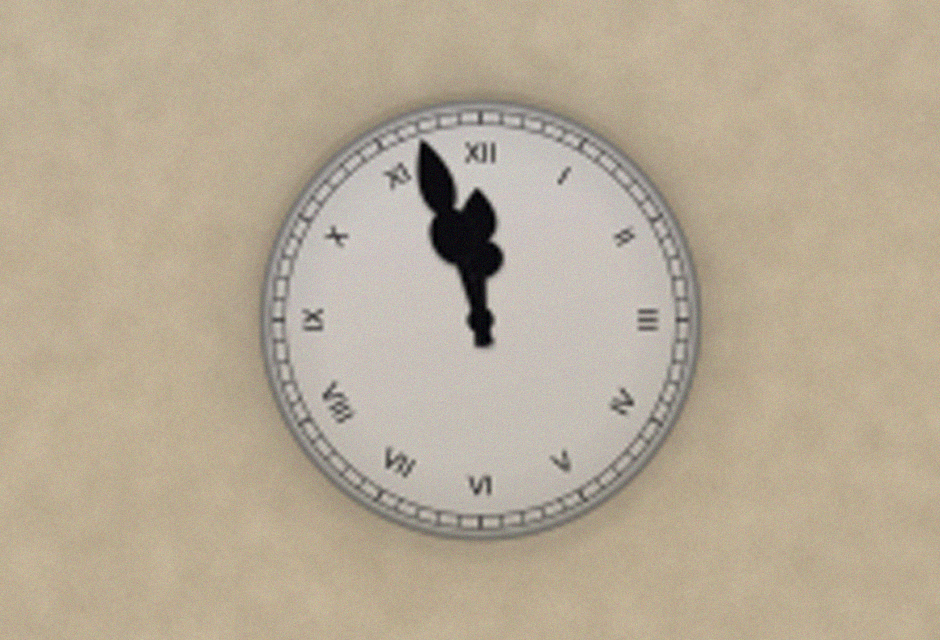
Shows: 11:57
